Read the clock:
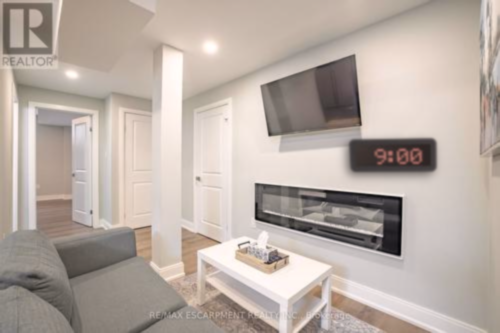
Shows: 9:00
